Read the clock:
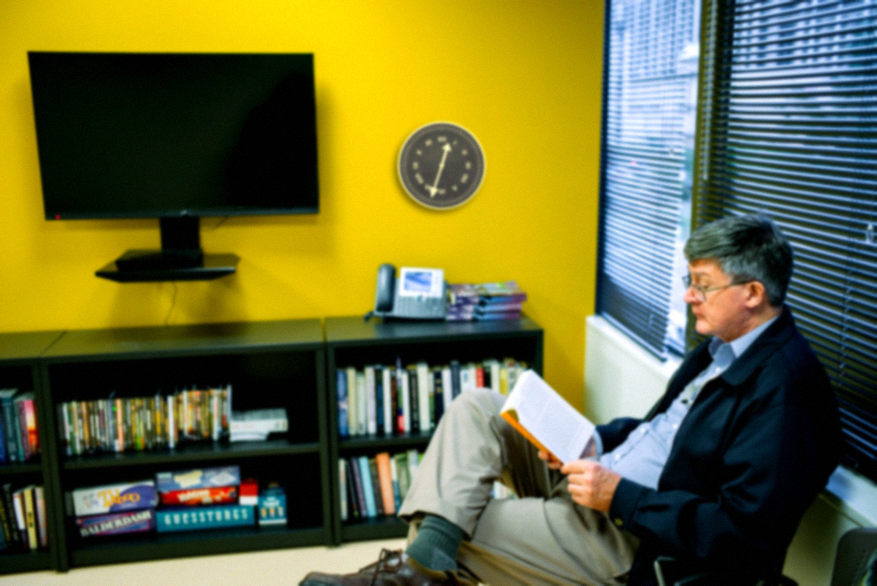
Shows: 12:33
